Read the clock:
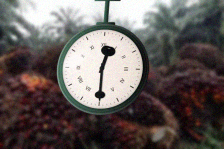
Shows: 12:30
